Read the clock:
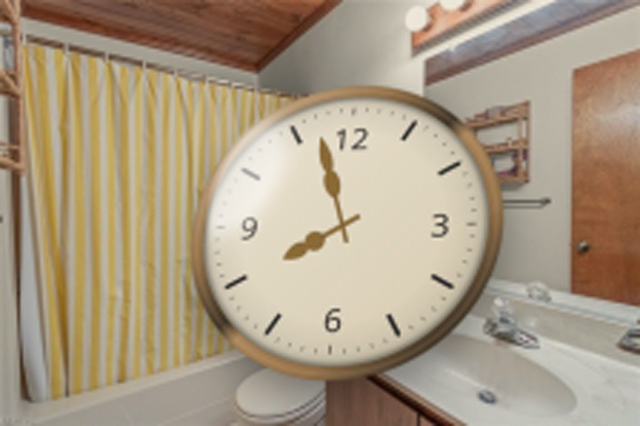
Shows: 7:57
